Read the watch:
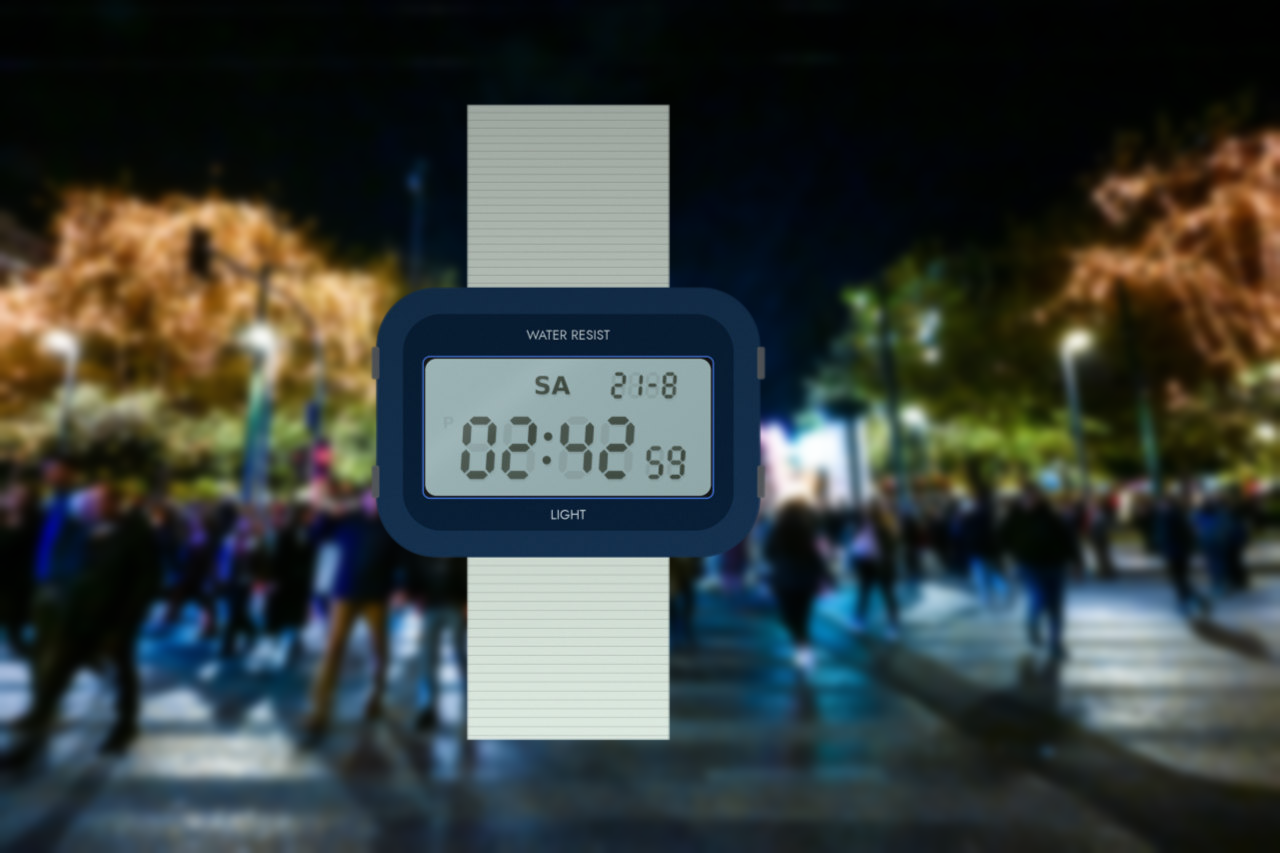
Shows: 2:42:59
